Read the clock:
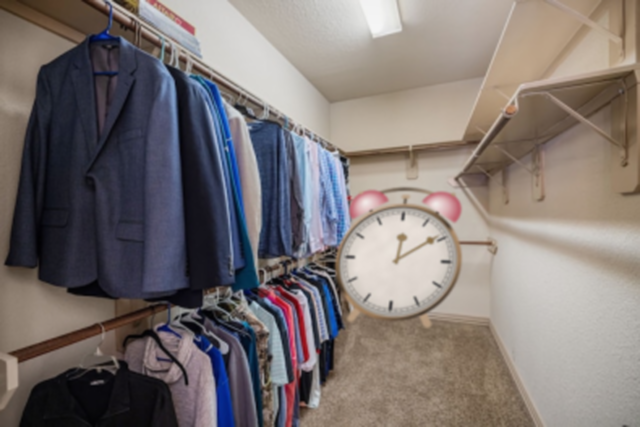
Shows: 12:09
